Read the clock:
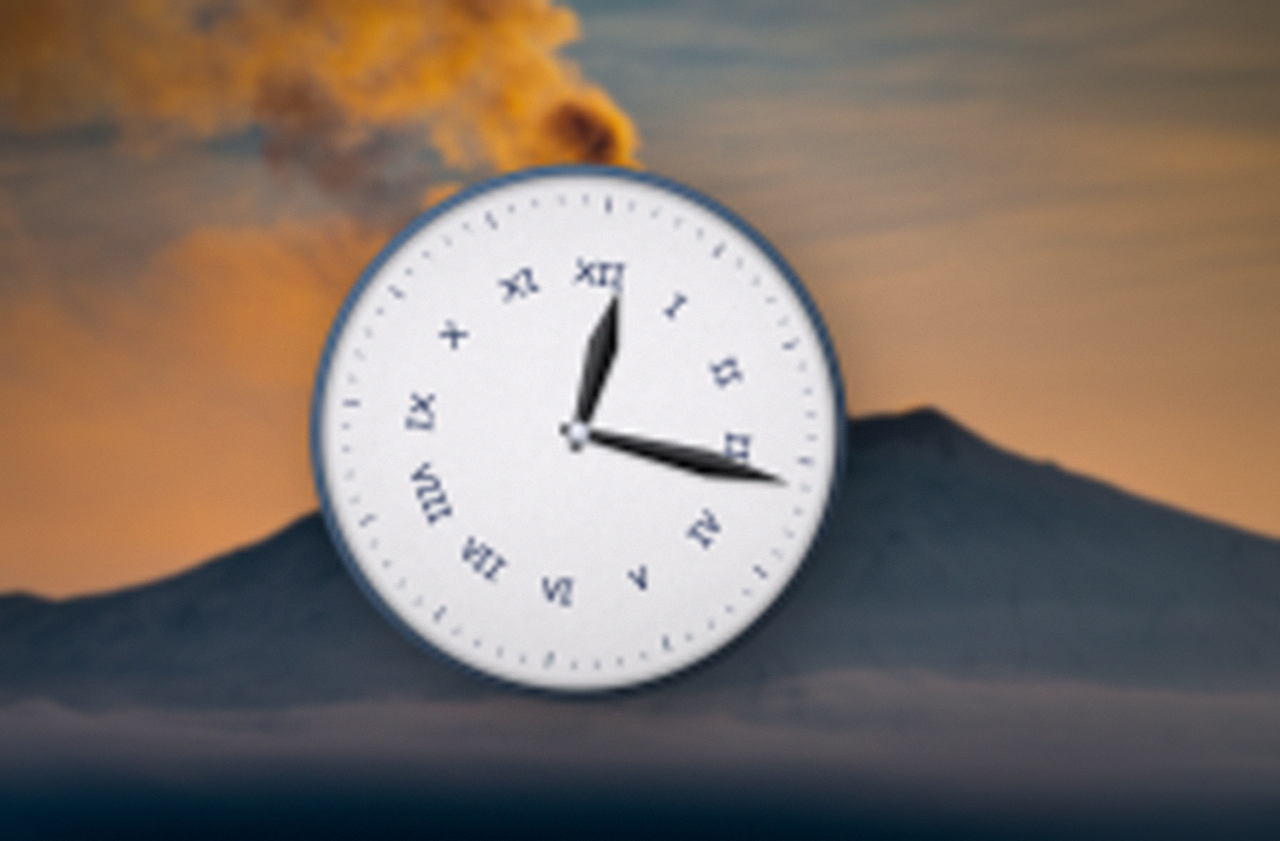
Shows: 12:16
